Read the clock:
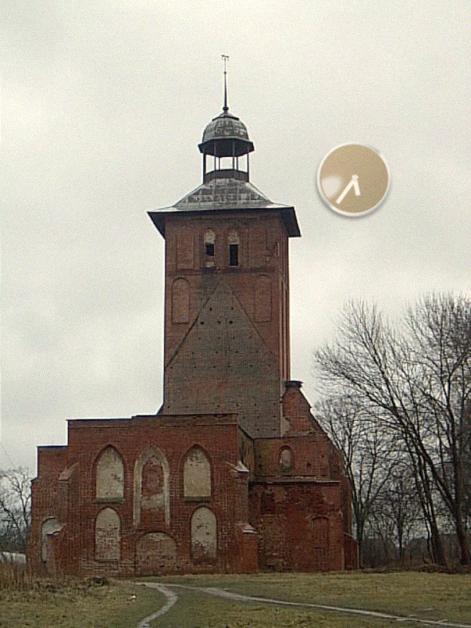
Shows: 5:36
